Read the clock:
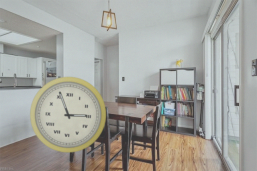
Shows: 2:56
